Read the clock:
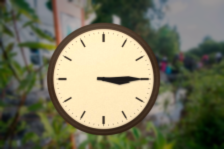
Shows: 3:15
